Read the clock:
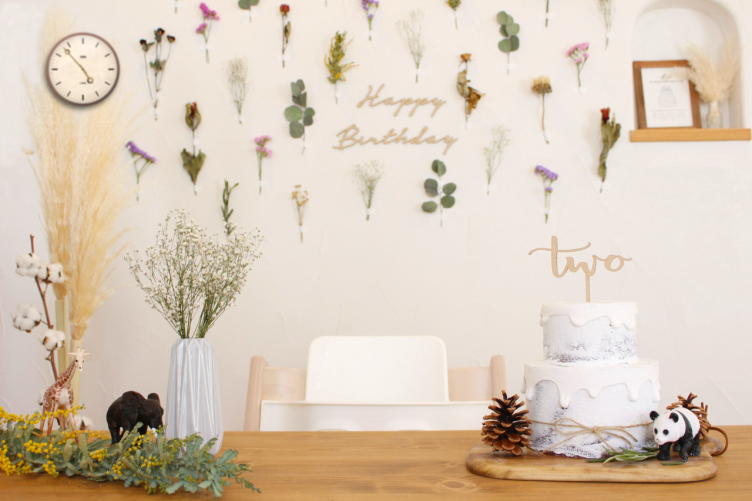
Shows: 4:53
